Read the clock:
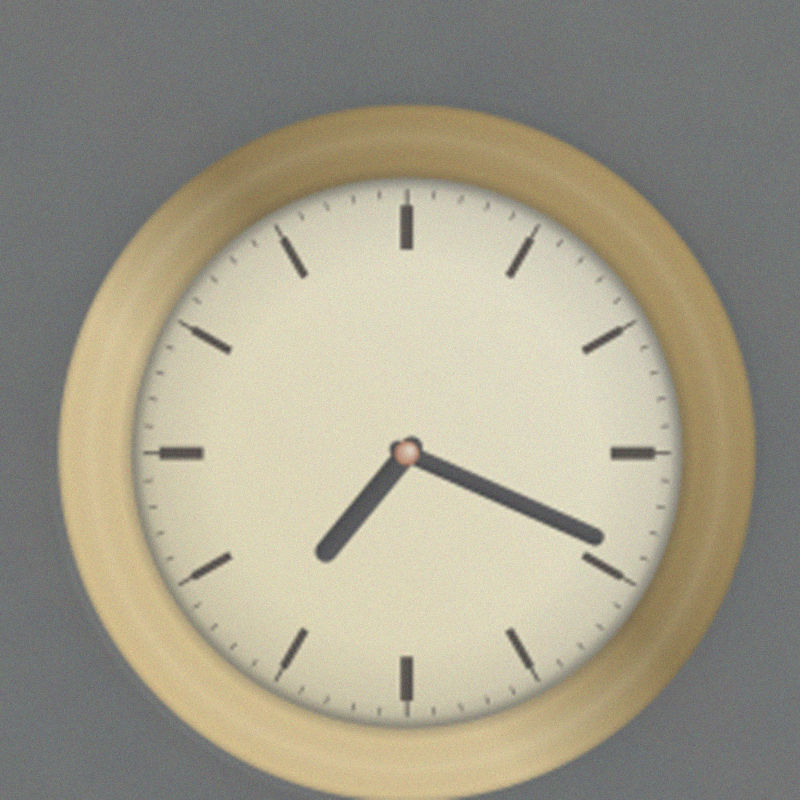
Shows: 7:19
